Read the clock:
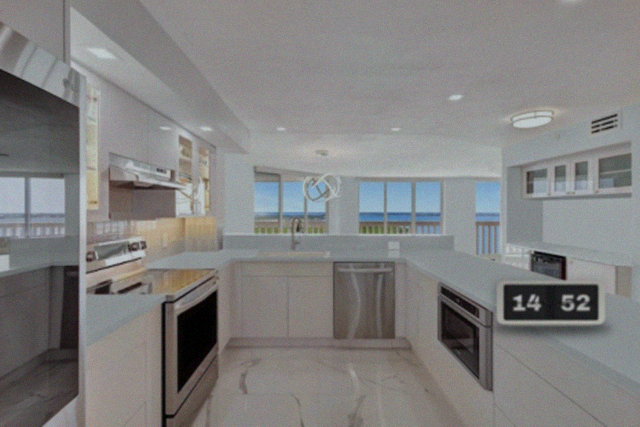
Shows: 14:52
